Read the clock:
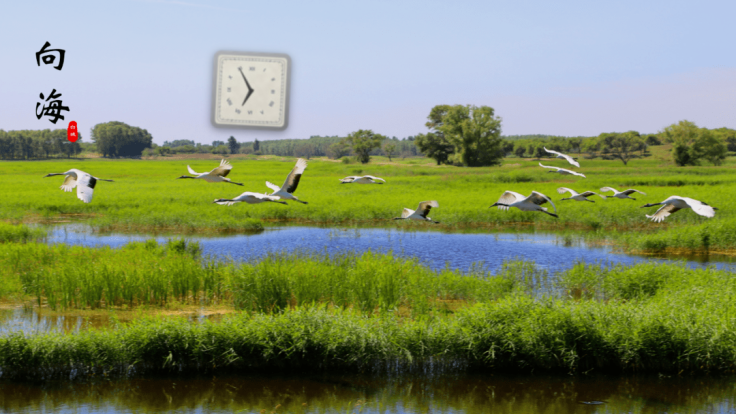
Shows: 6:55
